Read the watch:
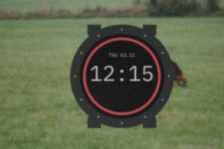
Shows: 12:15
